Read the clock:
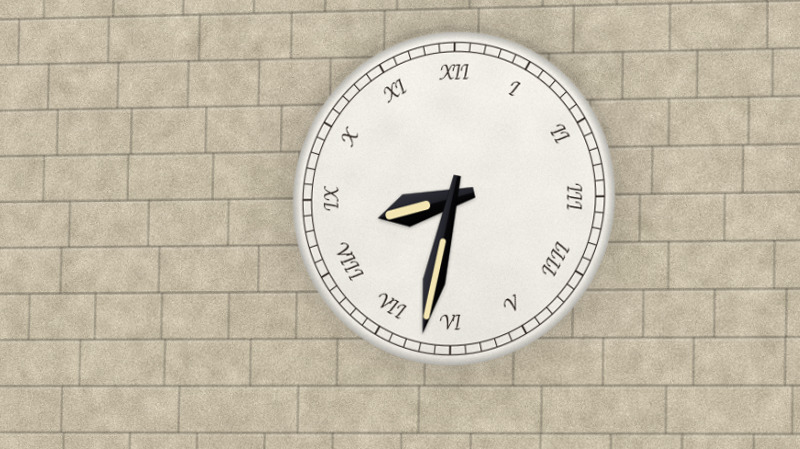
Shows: 8:32
